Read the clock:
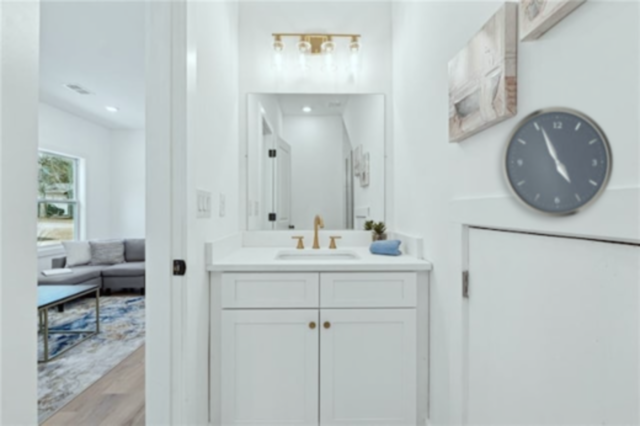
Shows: 4:56
